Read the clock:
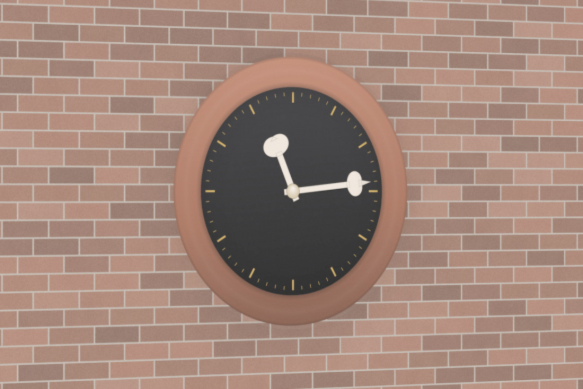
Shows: 11:14
